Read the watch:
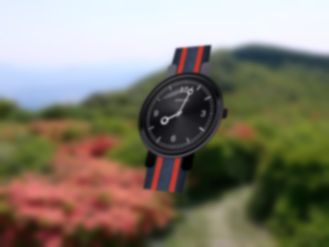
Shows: 8:03
